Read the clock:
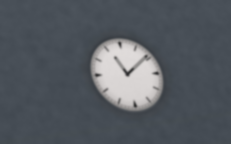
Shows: 11:09
